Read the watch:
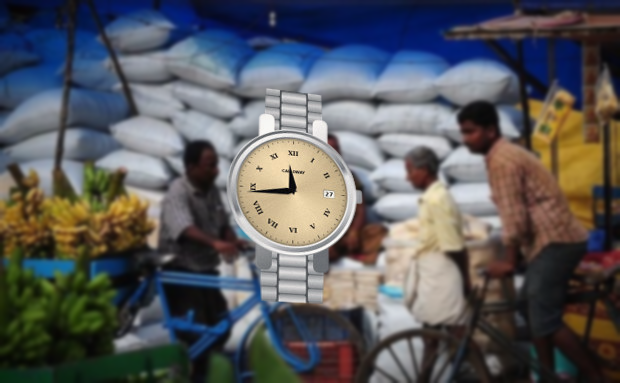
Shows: 11:44
